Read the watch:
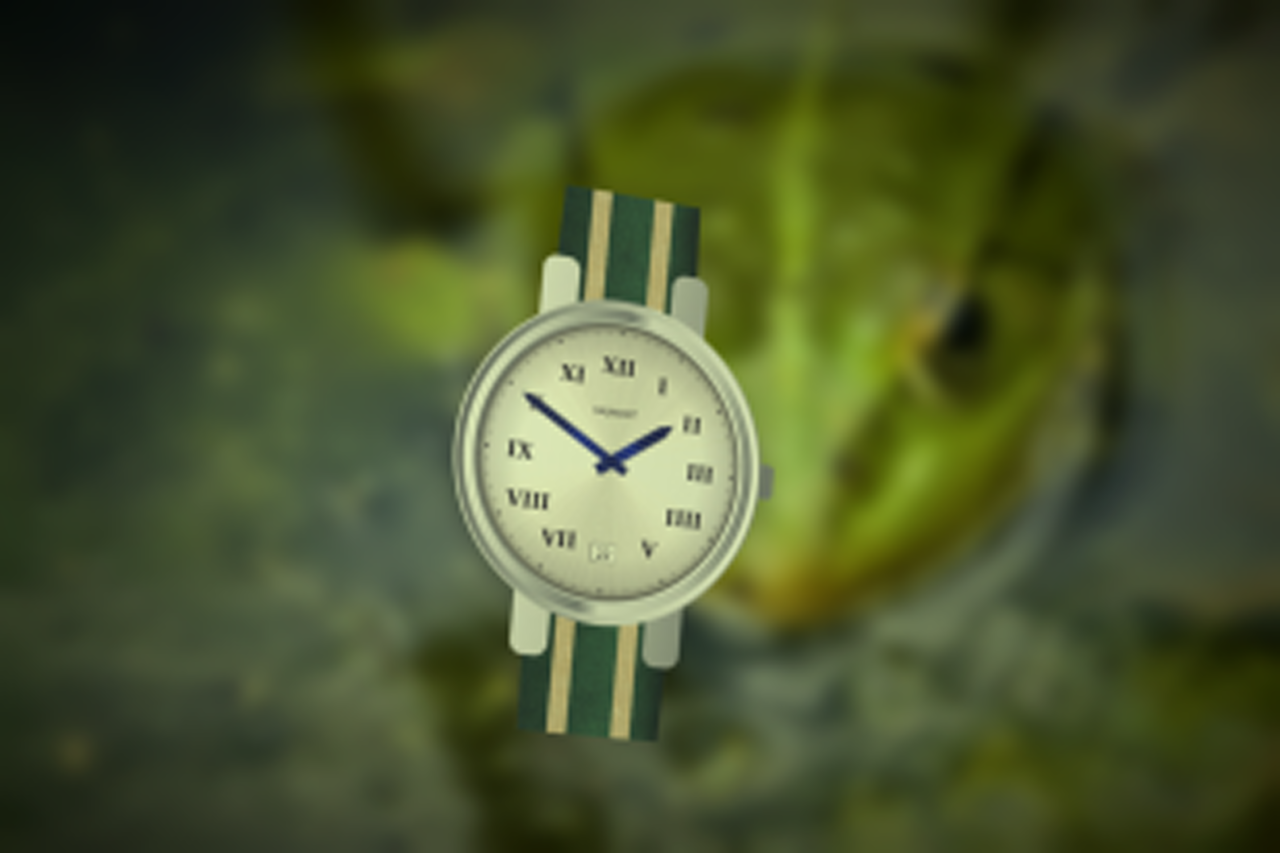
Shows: 1:50
